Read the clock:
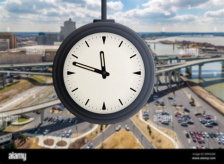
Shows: 11:48
